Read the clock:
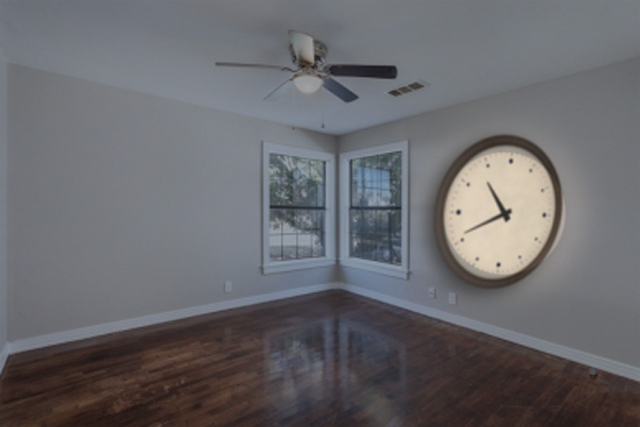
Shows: 10:41
